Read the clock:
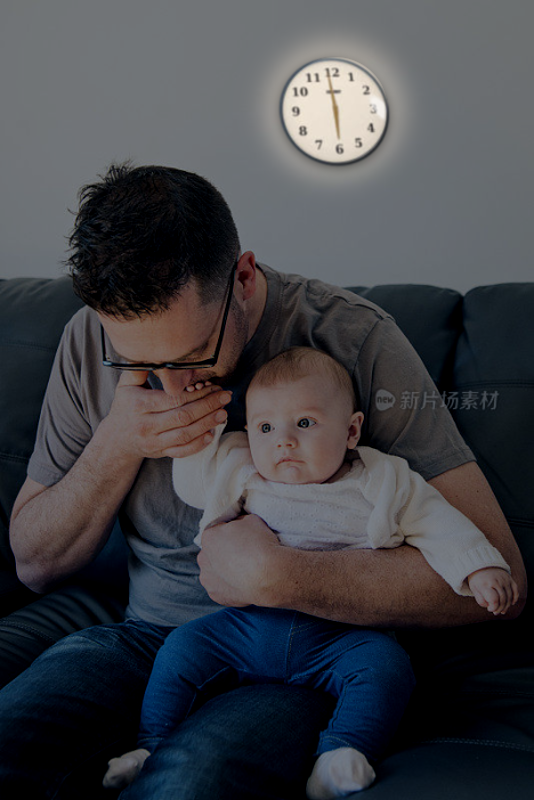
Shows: 5:59
